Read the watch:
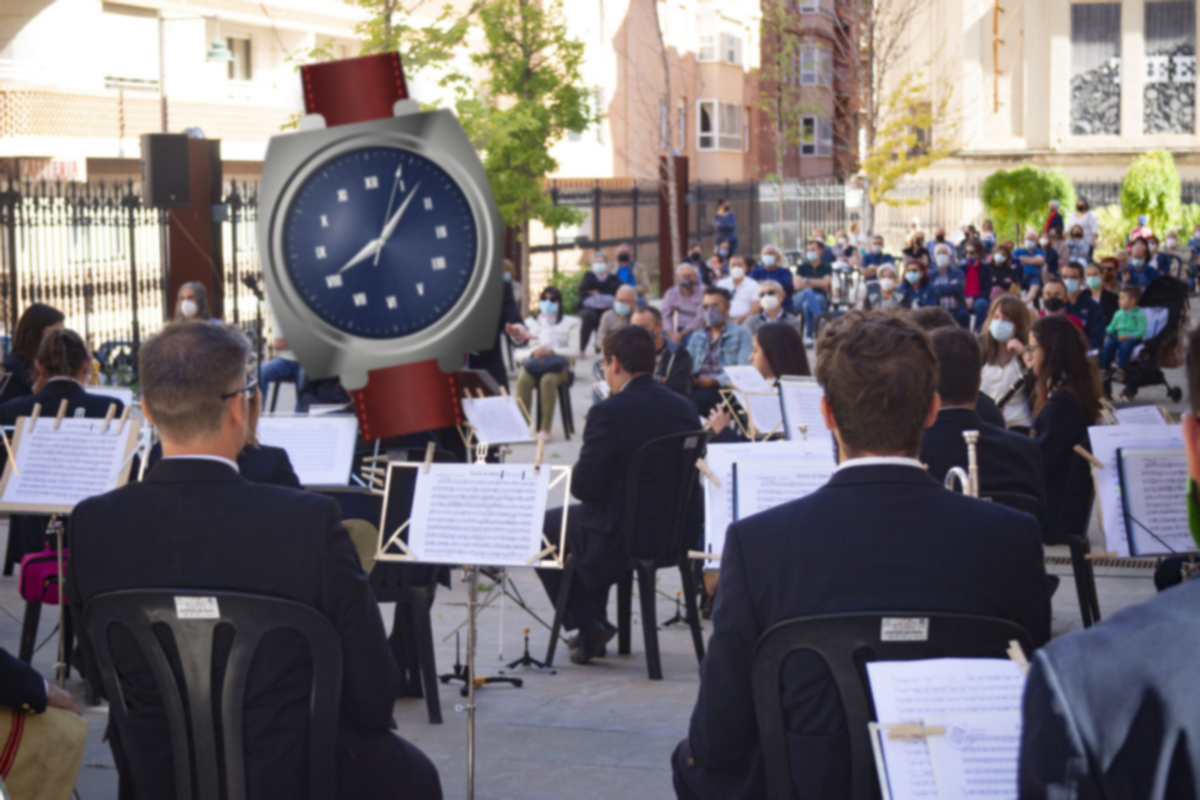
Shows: 8:07:04
